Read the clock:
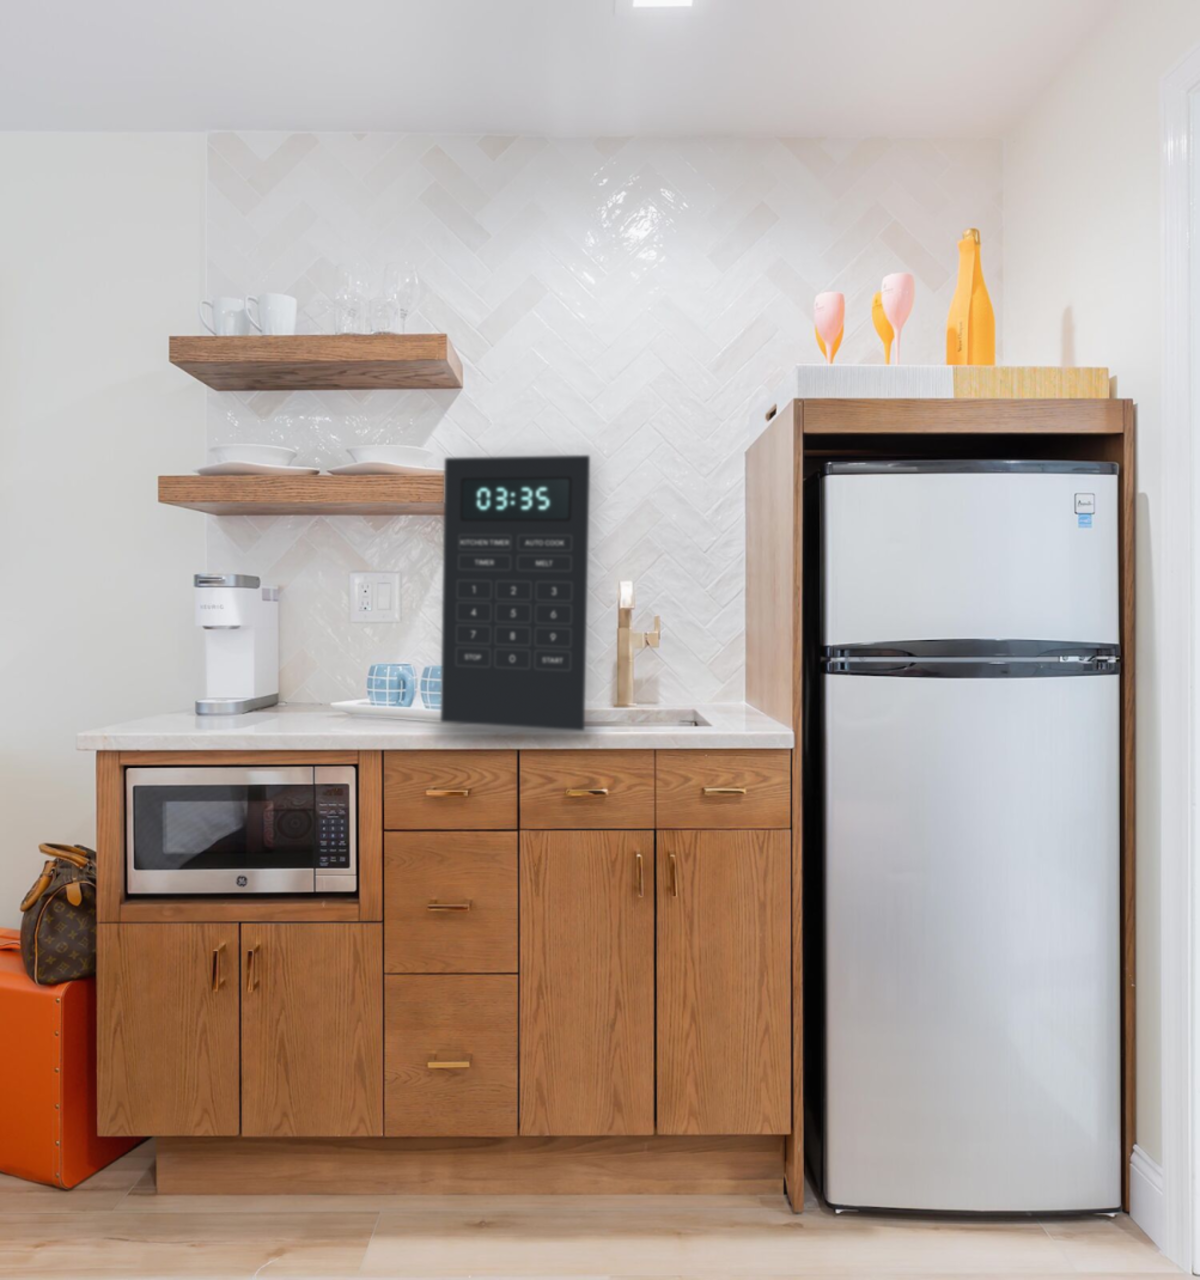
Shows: 3:35
